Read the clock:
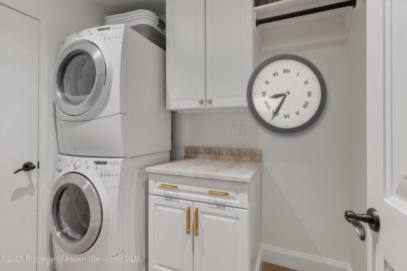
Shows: 8:35
